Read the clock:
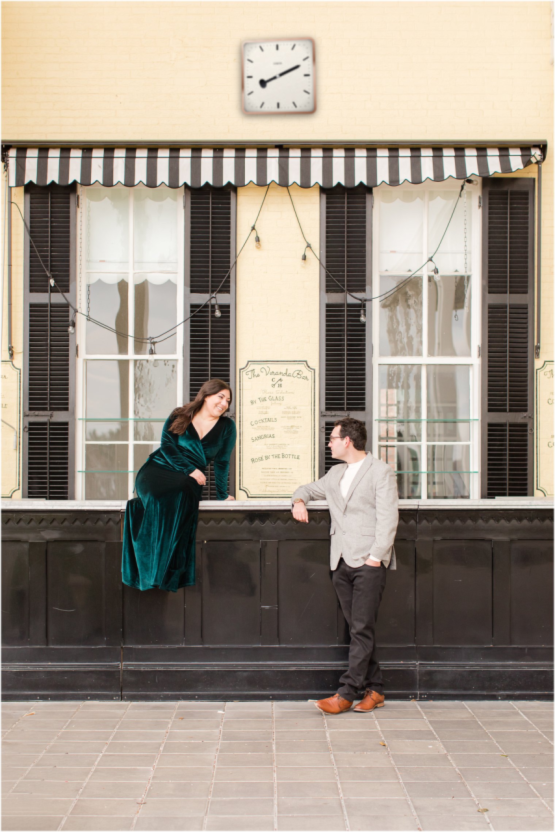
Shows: 8:11
